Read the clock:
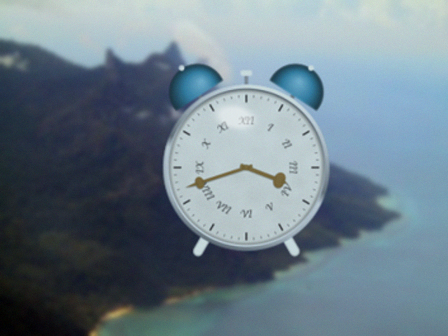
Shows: 3:42
